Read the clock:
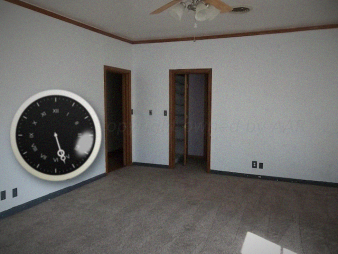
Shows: 5:27
